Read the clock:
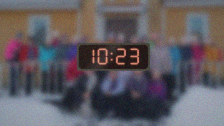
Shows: 10:23
